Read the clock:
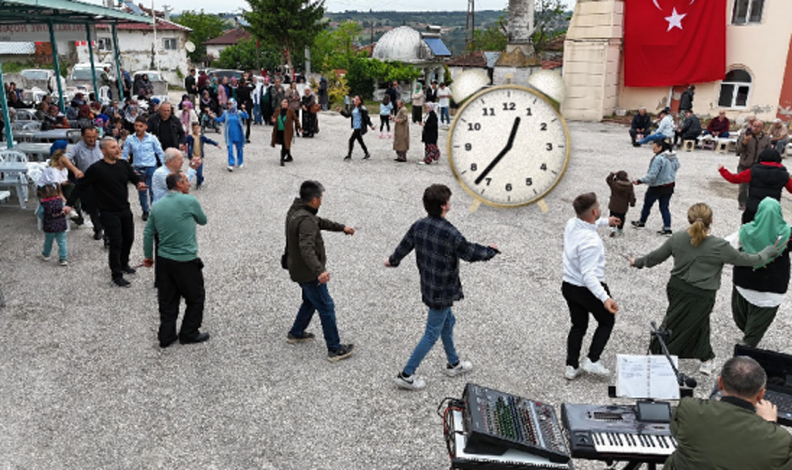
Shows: 12:37
